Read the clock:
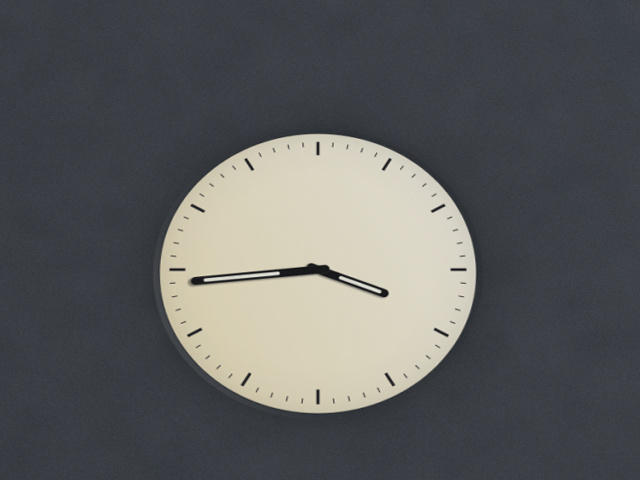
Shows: 3:44
